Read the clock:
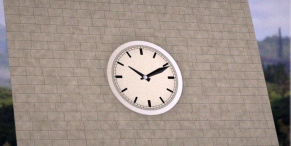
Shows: 10:11
